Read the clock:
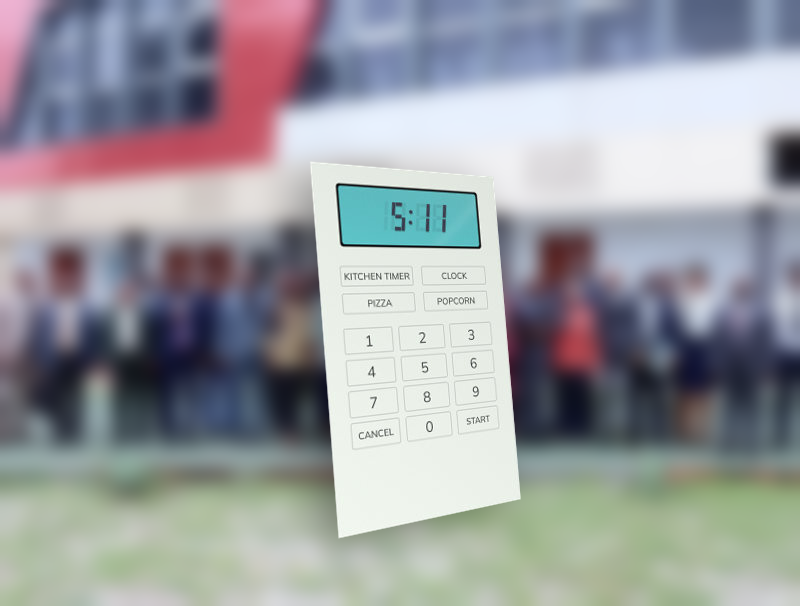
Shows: 5:11
